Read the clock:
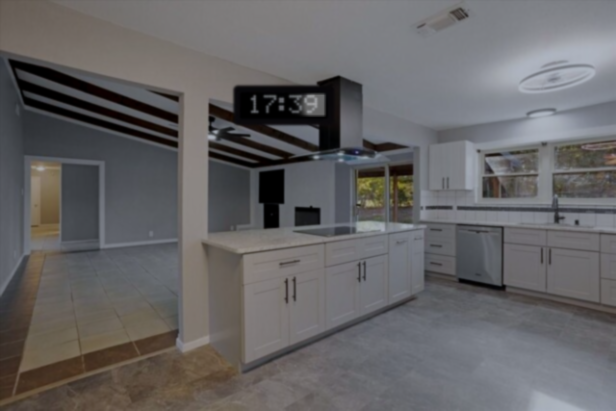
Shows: 17:39
